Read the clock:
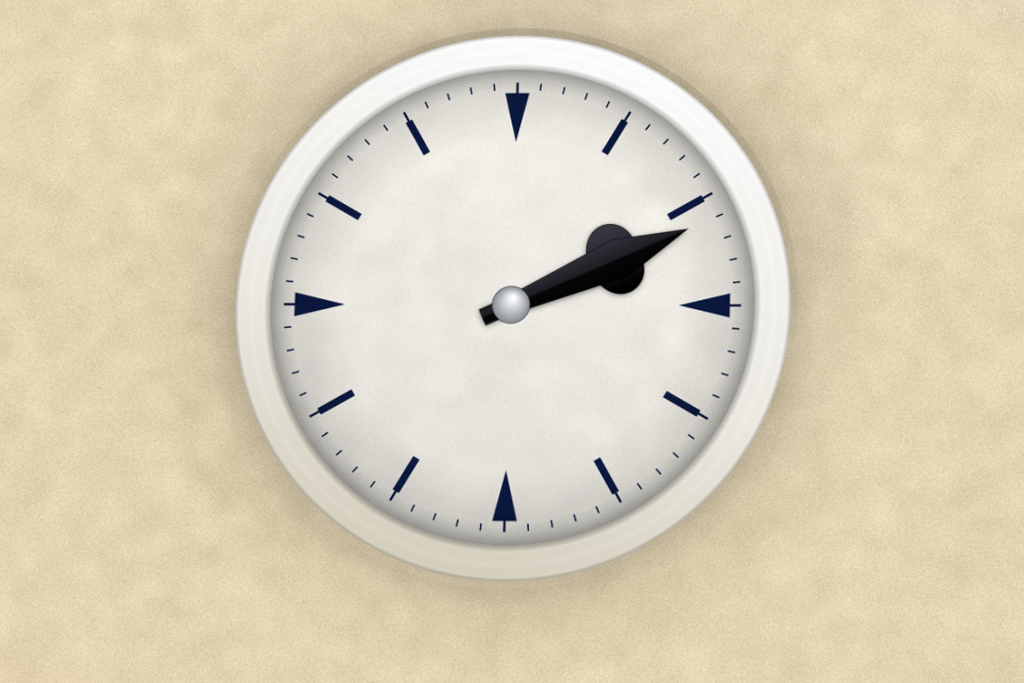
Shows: 2:11
